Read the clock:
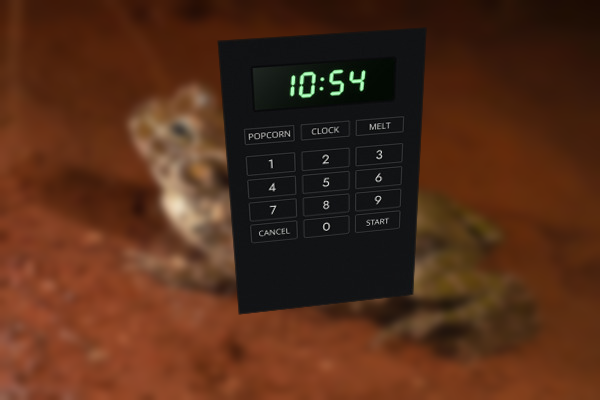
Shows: 10:54
